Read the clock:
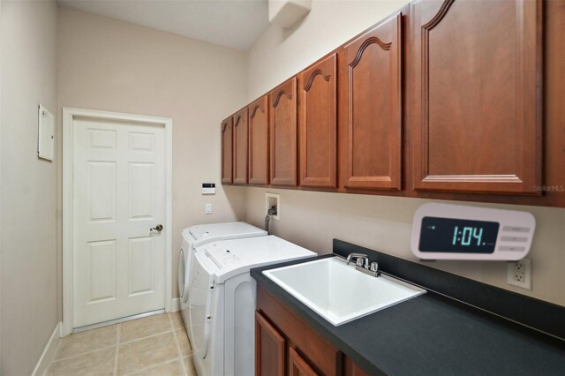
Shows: 1:04
